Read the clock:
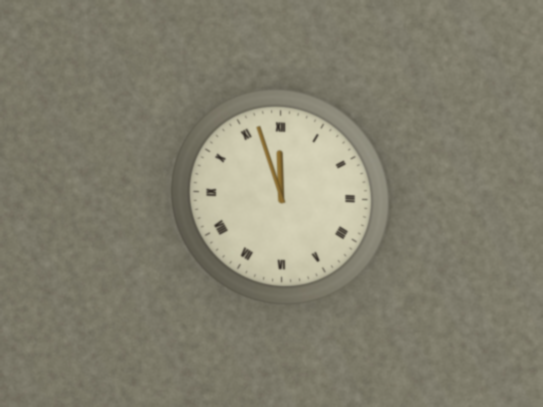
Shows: 11:57
